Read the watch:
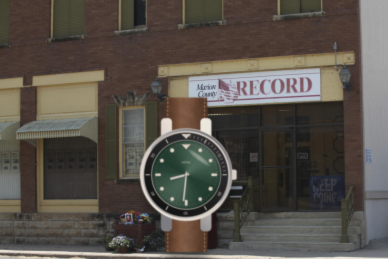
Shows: 8:31
